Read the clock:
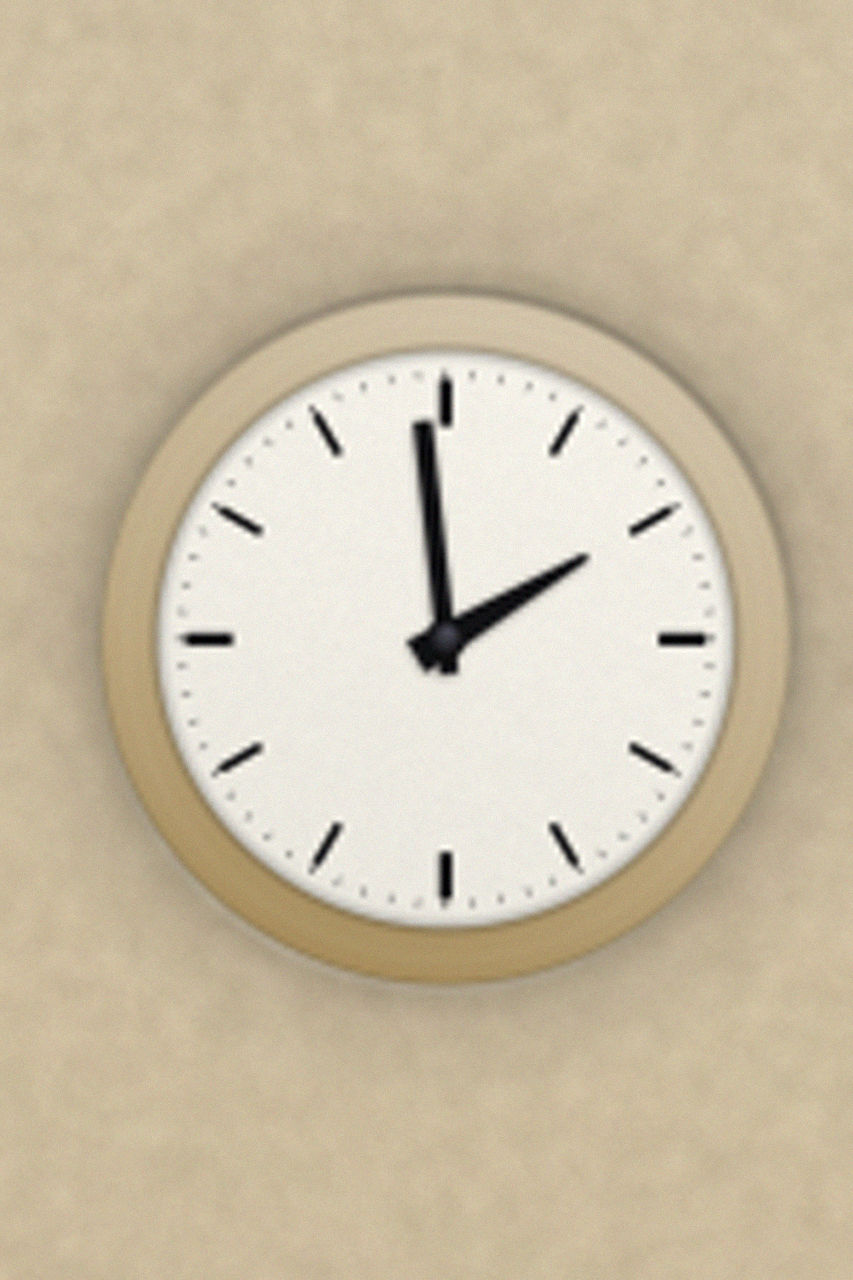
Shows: 1:59
